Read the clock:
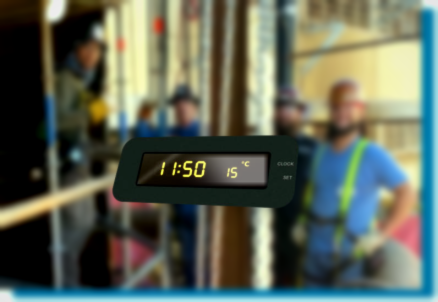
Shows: 11:50
